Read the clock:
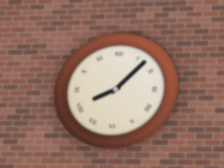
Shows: 8:07
